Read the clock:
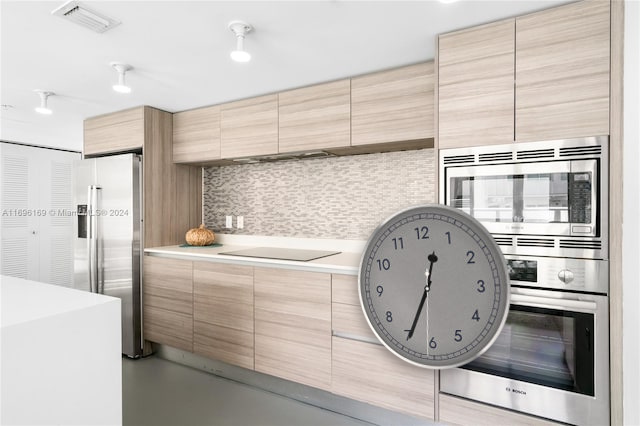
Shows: 12:34:31
